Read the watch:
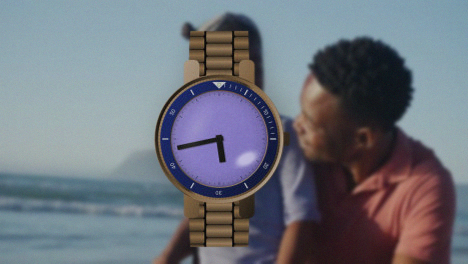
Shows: 5:43
